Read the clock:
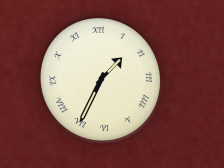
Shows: 1:35
